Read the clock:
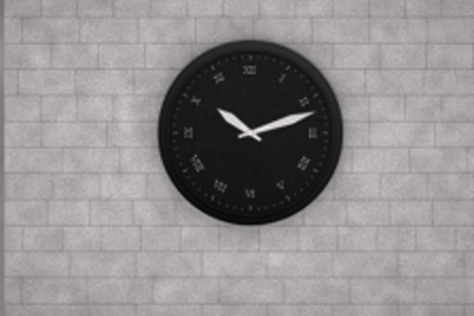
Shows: 10:12
